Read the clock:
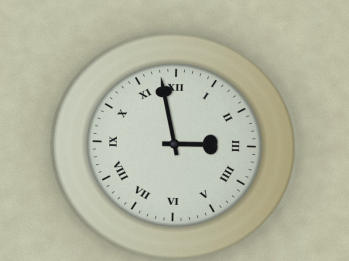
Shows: 2:58
